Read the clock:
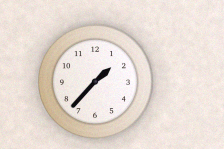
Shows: 1:37
